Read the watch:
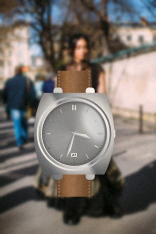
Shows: 3:33
